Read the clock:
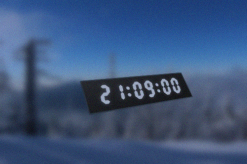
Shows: 21:09:00
